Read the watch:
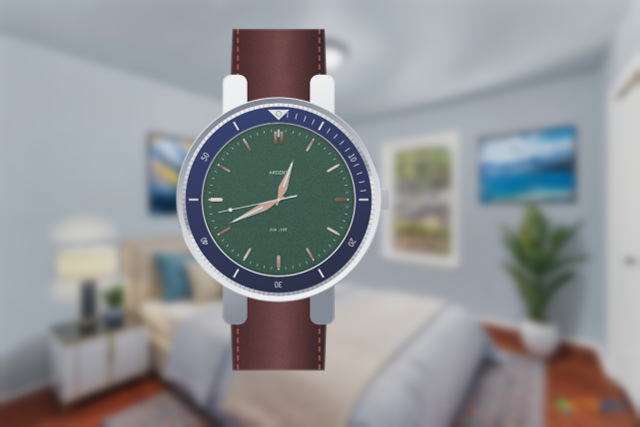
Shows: 12:40:43
